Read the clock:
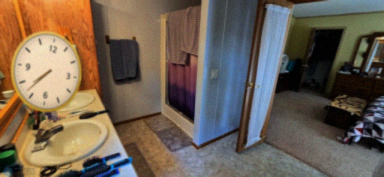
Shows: 7:37
